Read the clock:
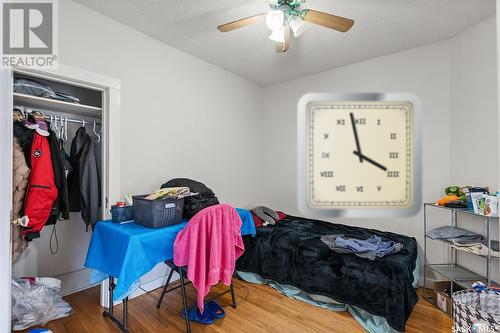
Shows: 3:58
